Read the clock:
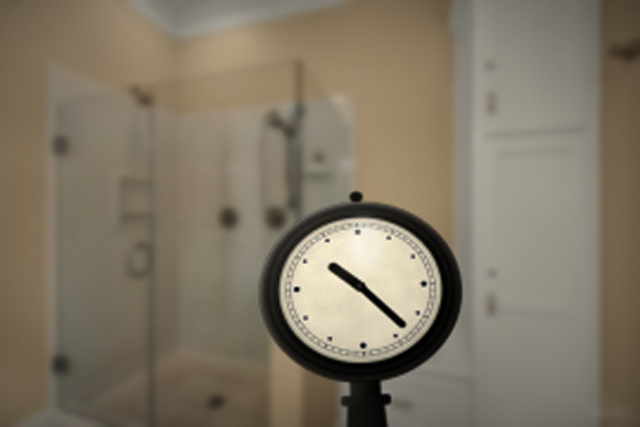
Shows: 10:23
